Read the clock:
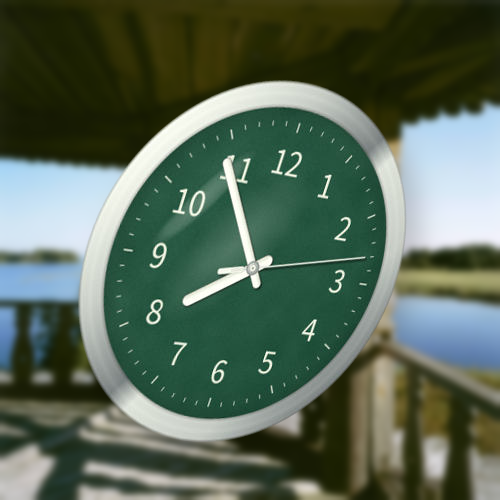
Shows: 7:54:13
